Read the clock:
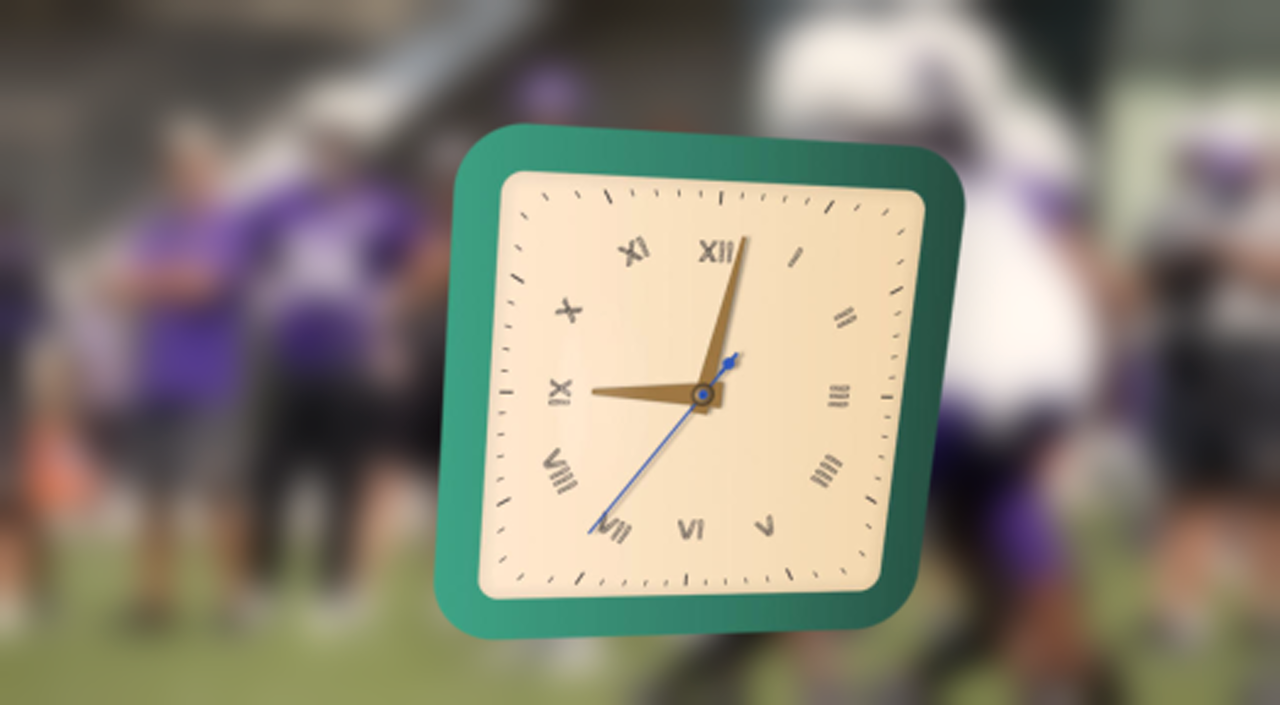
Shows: 9:01:36
